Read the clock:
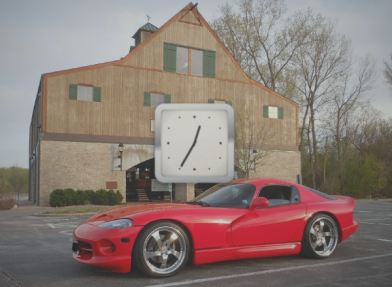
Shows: 12:35
